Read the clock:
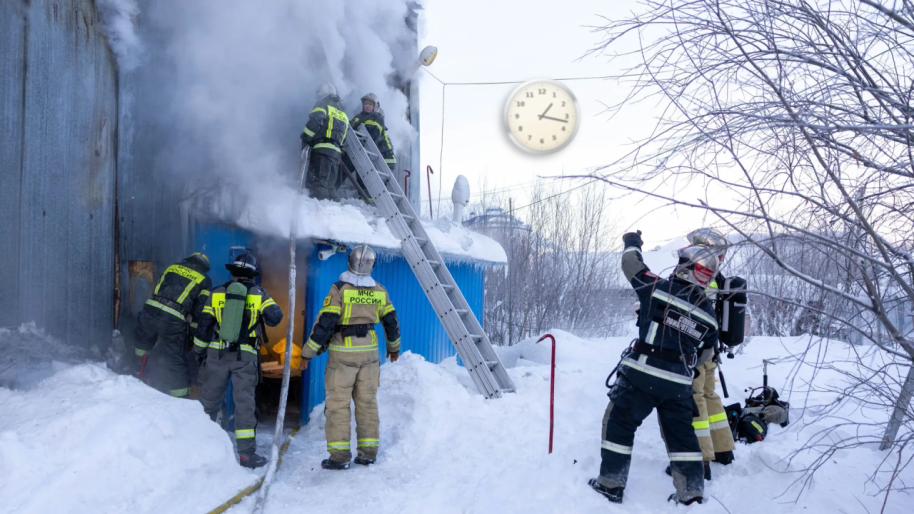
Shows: 1:17
